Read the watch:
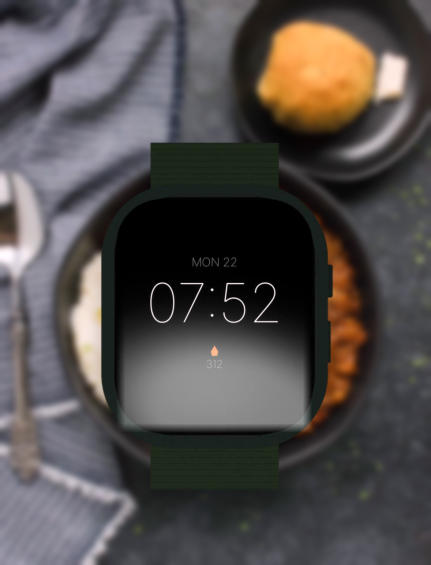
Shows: 7:52
